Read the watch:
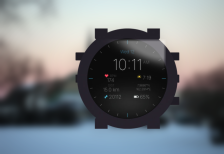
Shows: 10:11
